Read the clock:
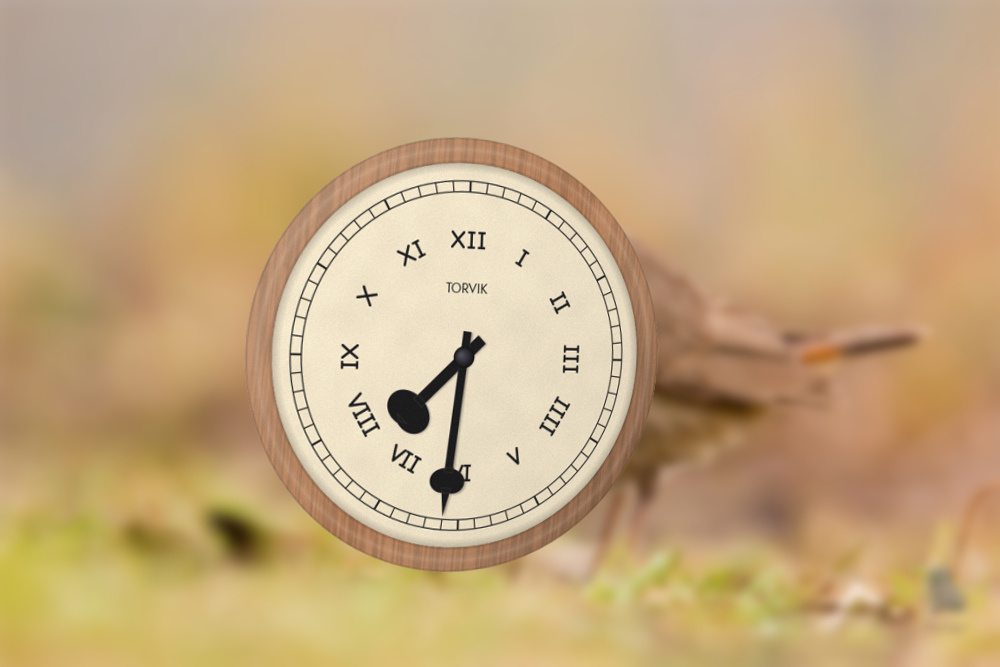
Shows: 7:31
